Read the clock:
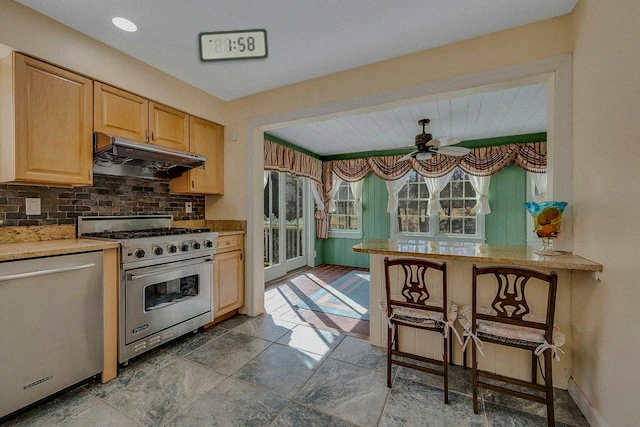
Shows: 1:58
